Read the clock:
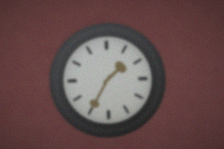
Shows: 1:35
